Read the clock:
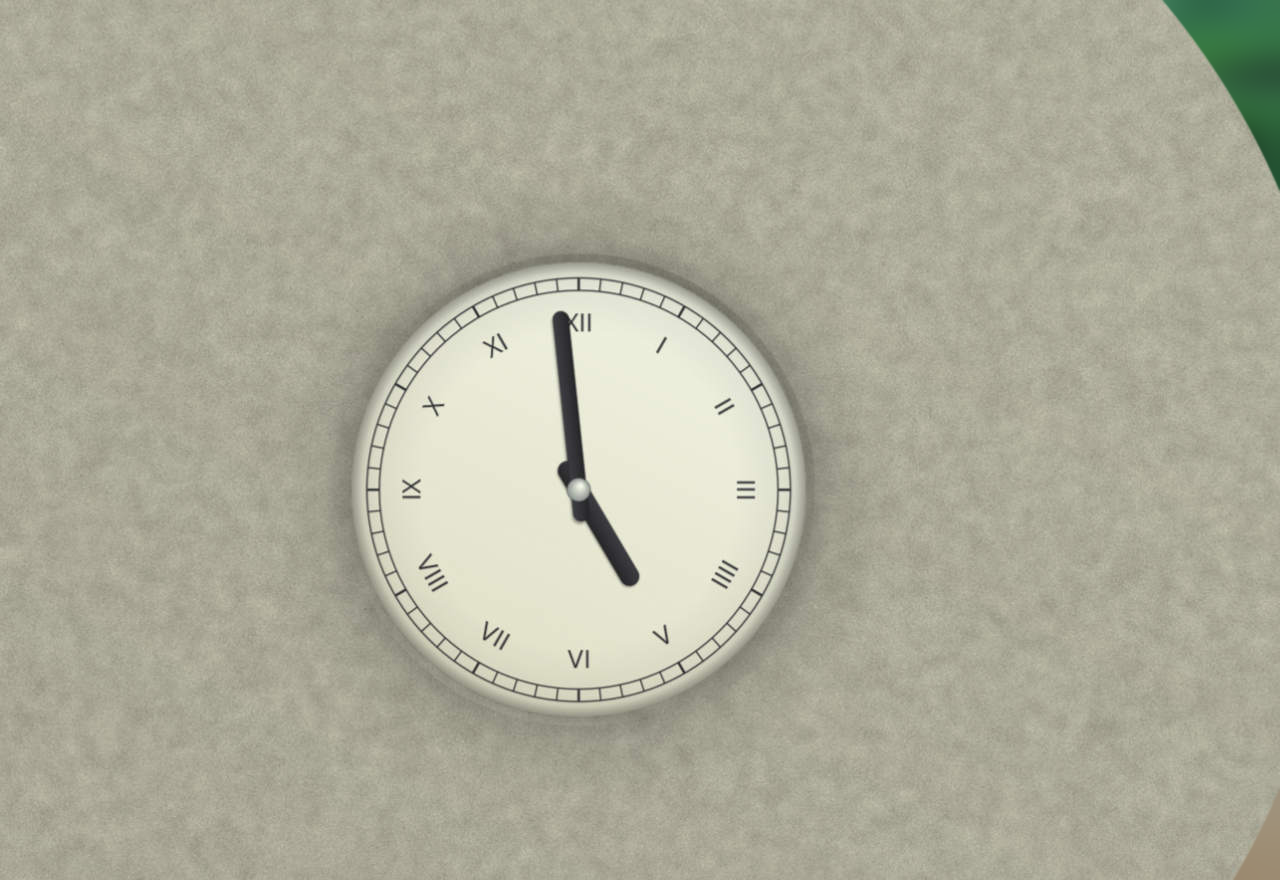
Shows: 4:59
